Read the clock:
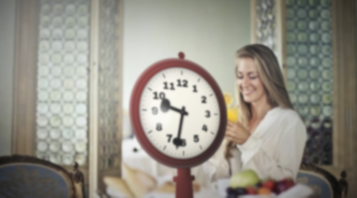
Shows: 9:32
